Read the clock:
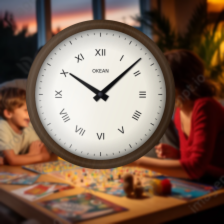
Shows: 10:08
